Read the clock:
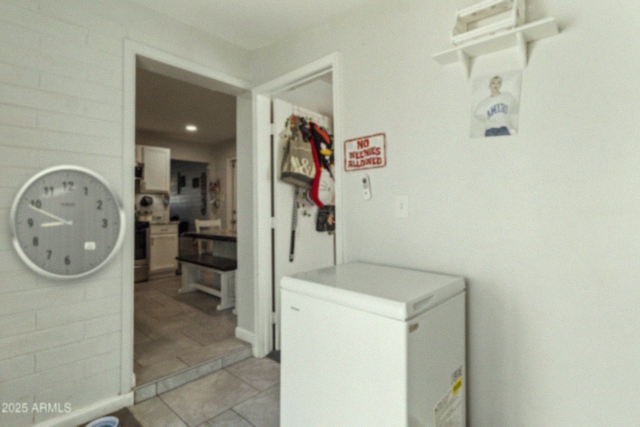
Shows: 8:49
